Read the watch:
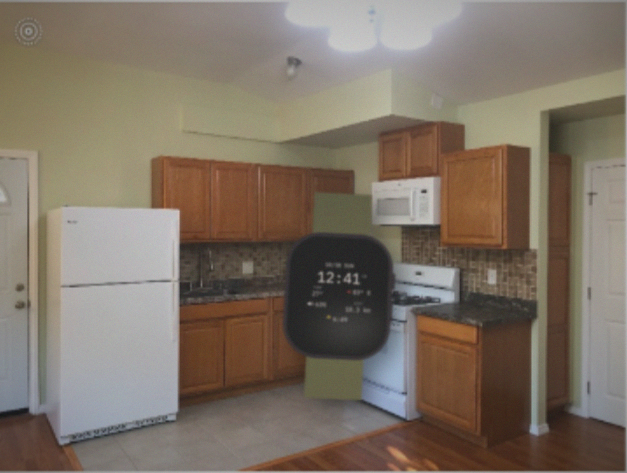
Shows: 12:41
